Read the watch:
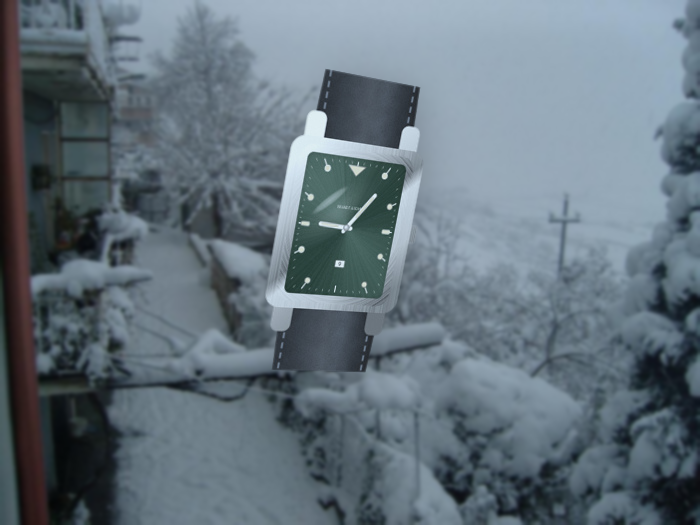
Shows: 9:06
